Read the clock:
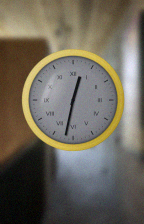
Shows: 12:32
